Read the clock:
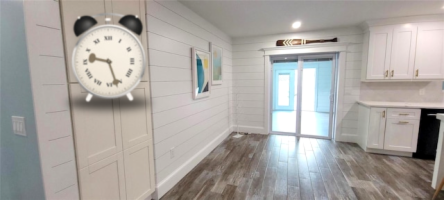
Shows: 9:27
